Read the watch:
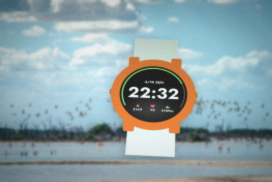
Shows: 22:32
